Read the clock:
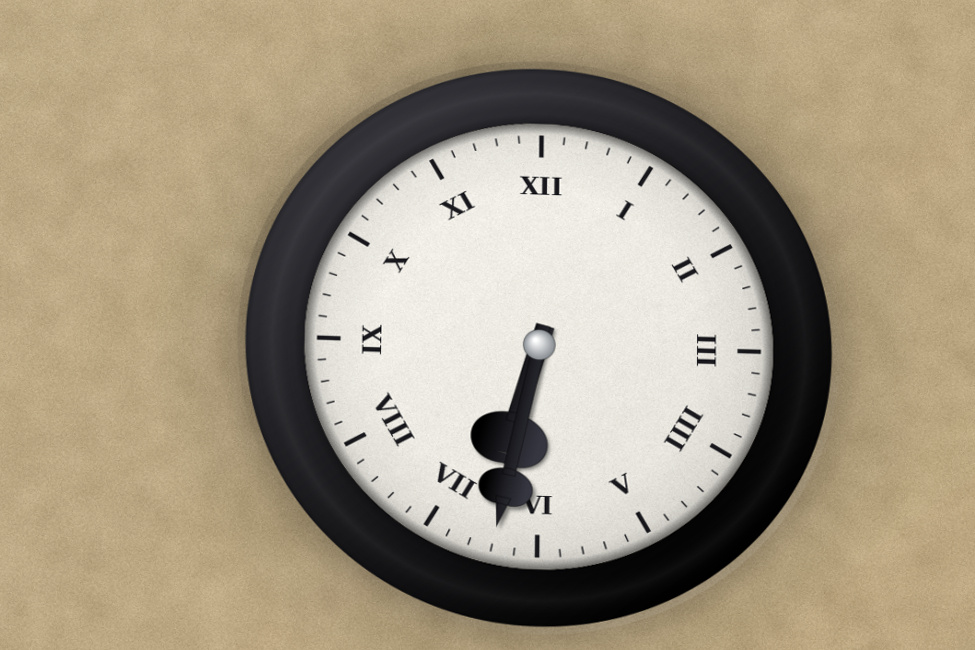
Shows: 6:32
